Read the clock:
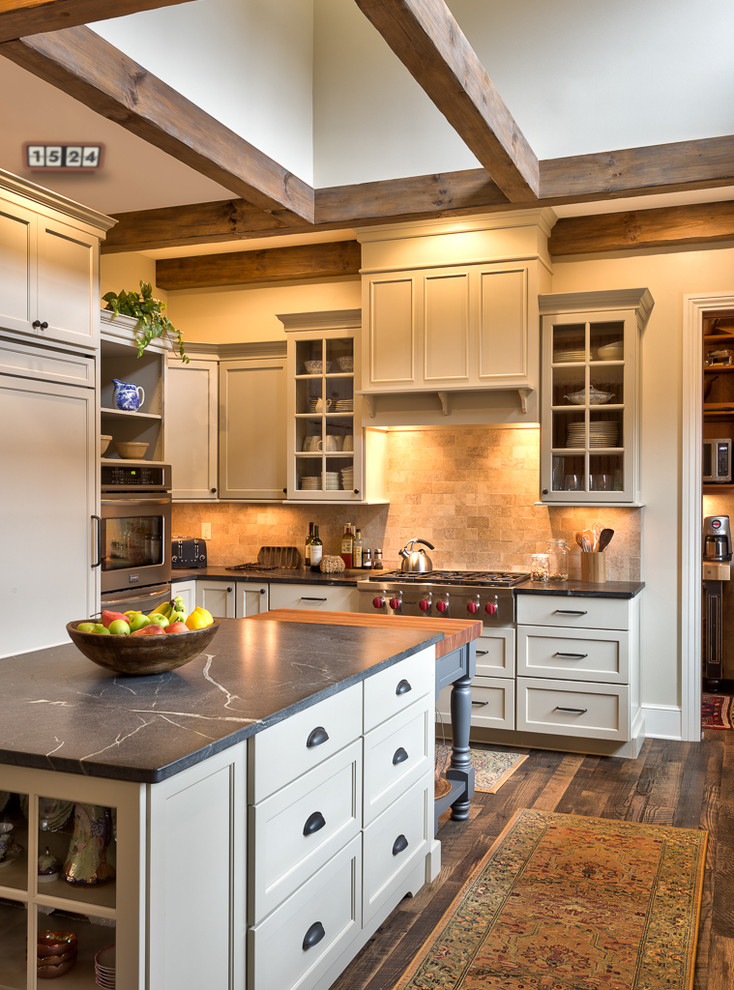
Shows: 15:24
